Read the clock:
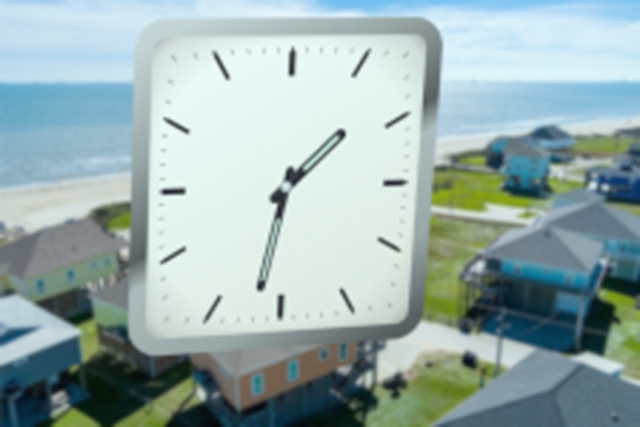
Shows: 1:32
